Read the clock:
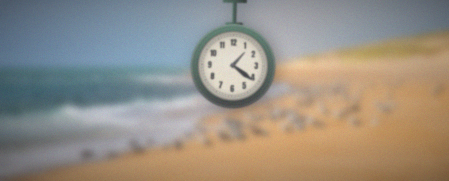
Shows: 1:21
